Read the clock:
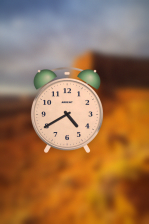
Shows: 4:40
